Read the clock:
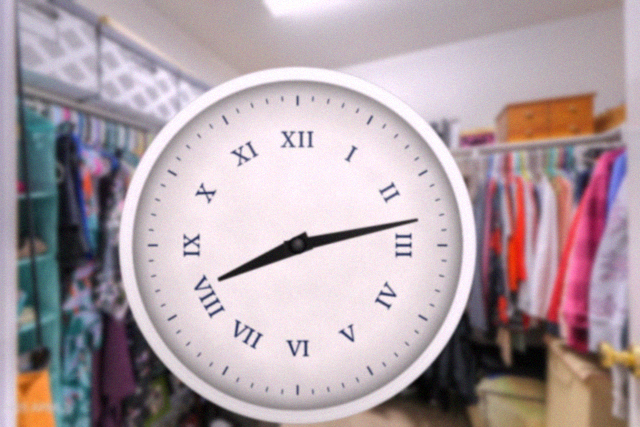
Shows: 8:13
